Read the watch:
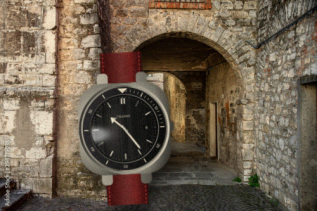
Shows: 10:24
